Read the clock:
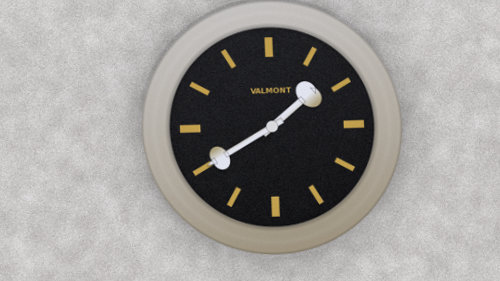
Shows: 1:40
